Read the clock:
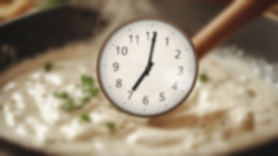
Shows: 7:01
